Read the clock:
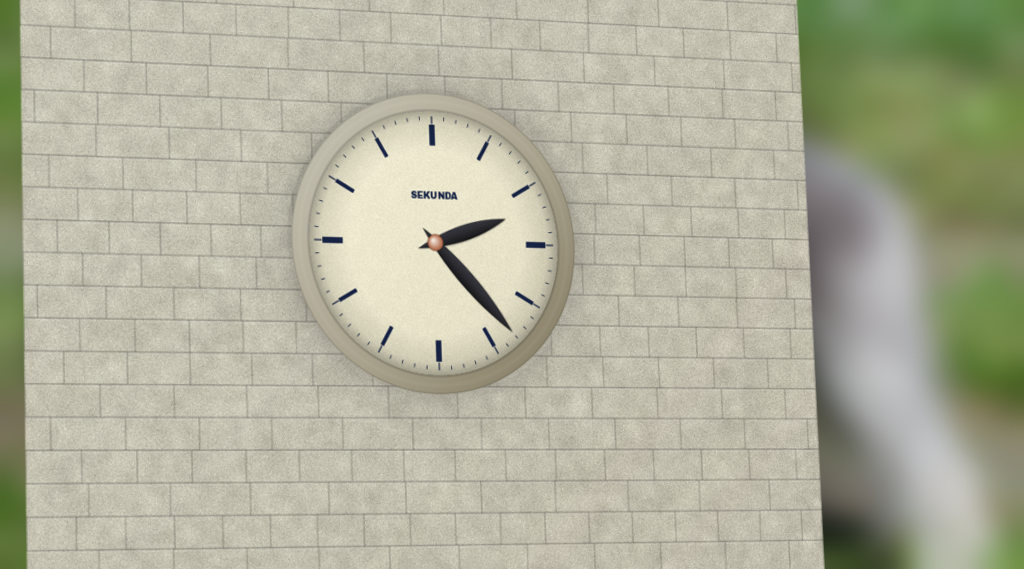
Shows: 2:23
